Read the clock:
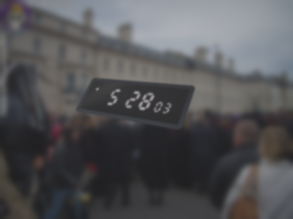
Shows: 5:28
